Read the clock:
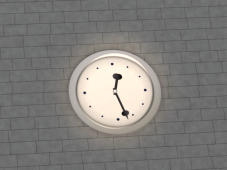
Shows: 12:27
